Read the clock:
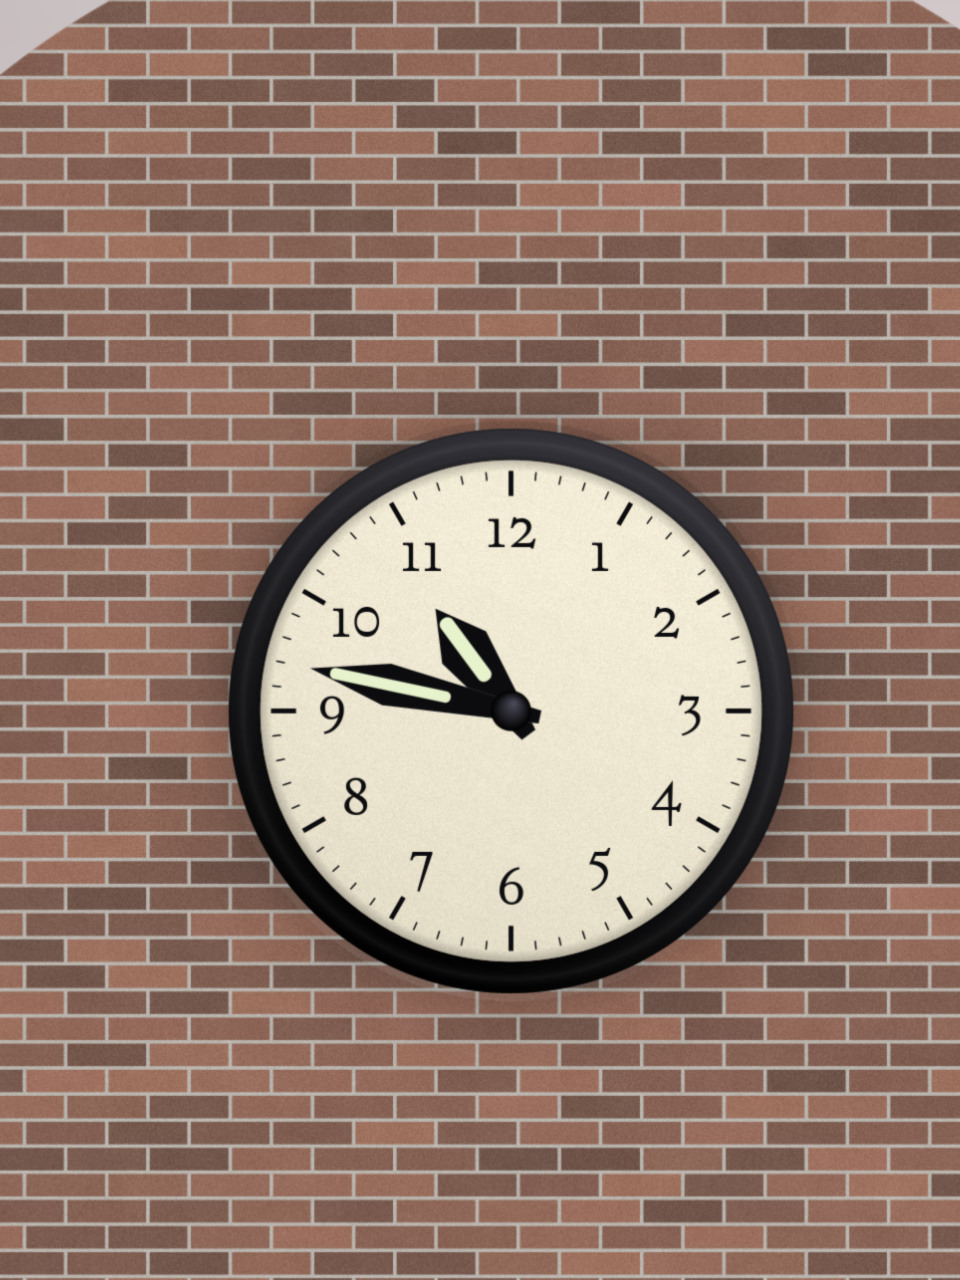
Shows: 10:47
